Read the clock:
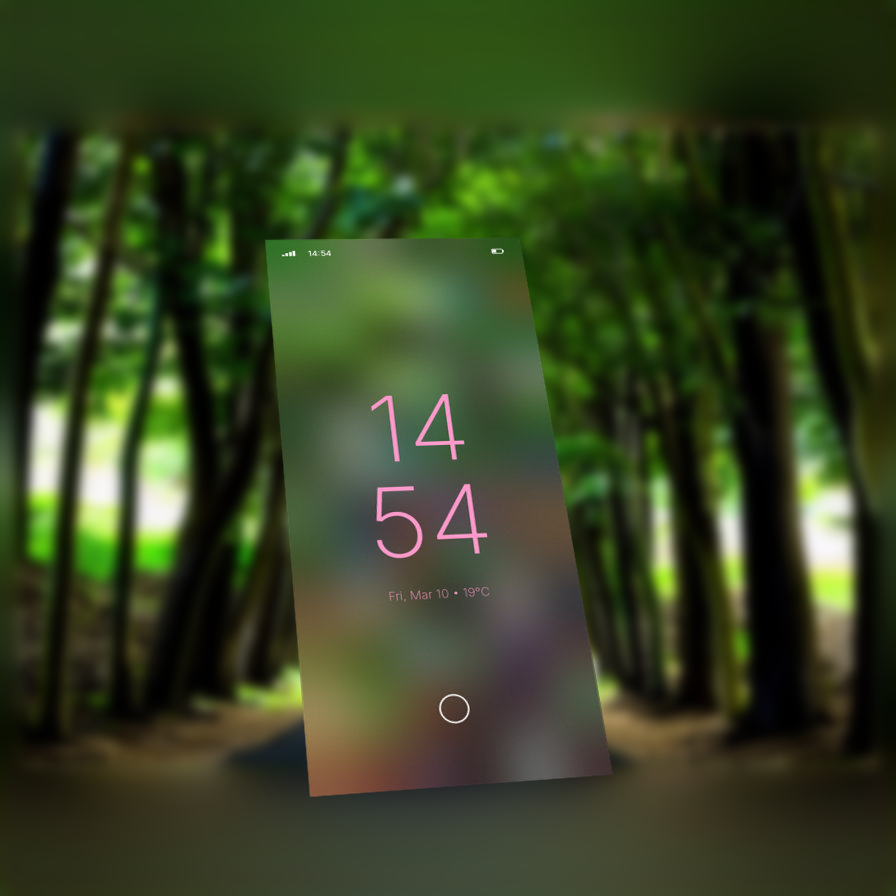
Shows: 14:54
